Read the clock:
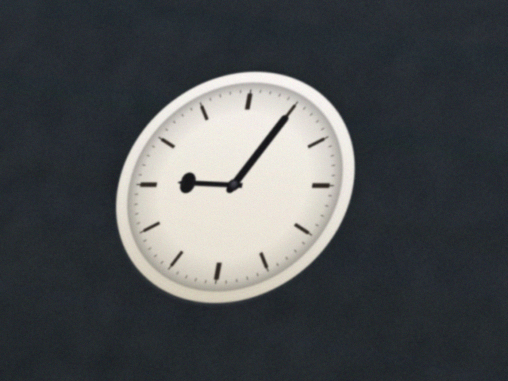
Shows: 9:05
